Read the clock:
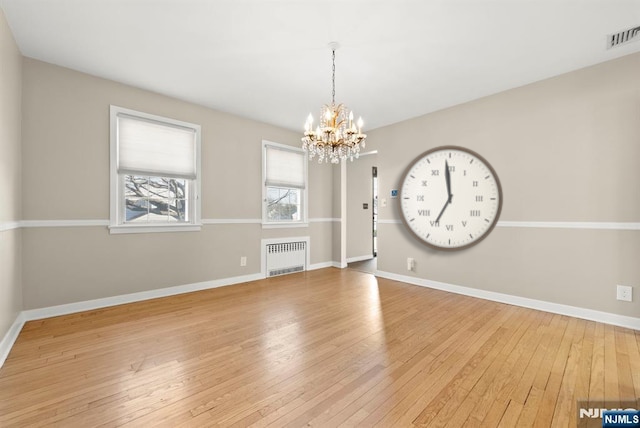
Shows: 6:59
